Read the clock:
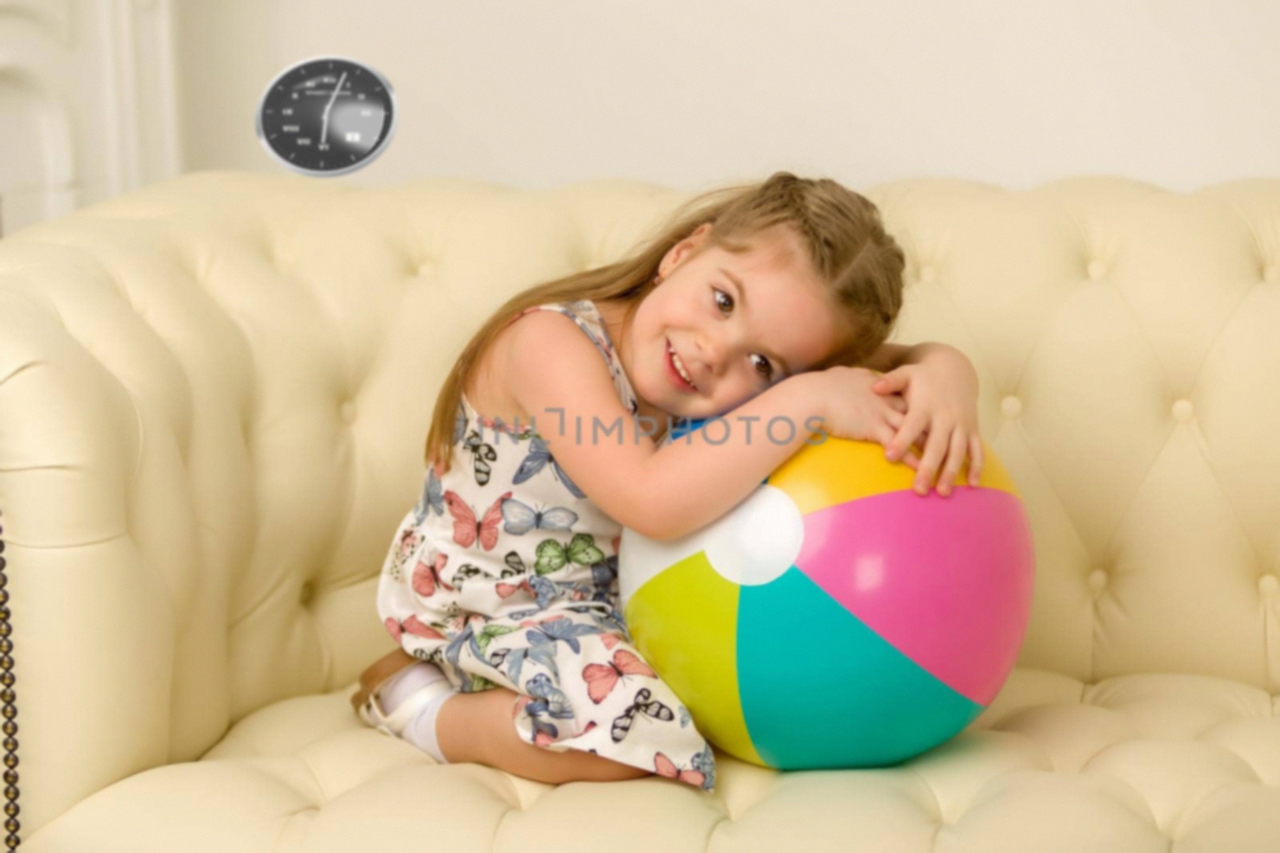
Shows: 6:03
